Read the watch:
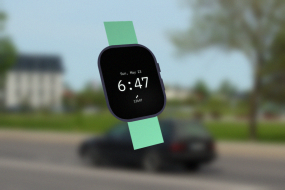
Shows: 6:47
